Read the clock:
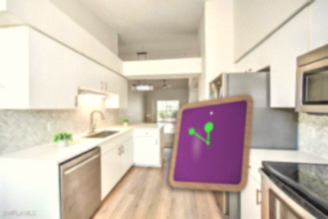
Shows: 11:50
